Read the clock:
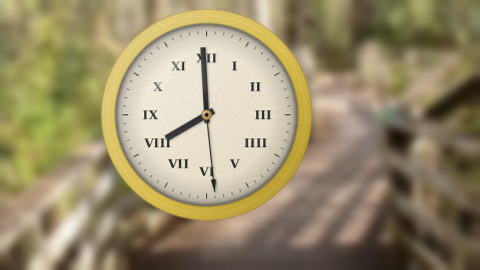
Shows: 7:59:29
